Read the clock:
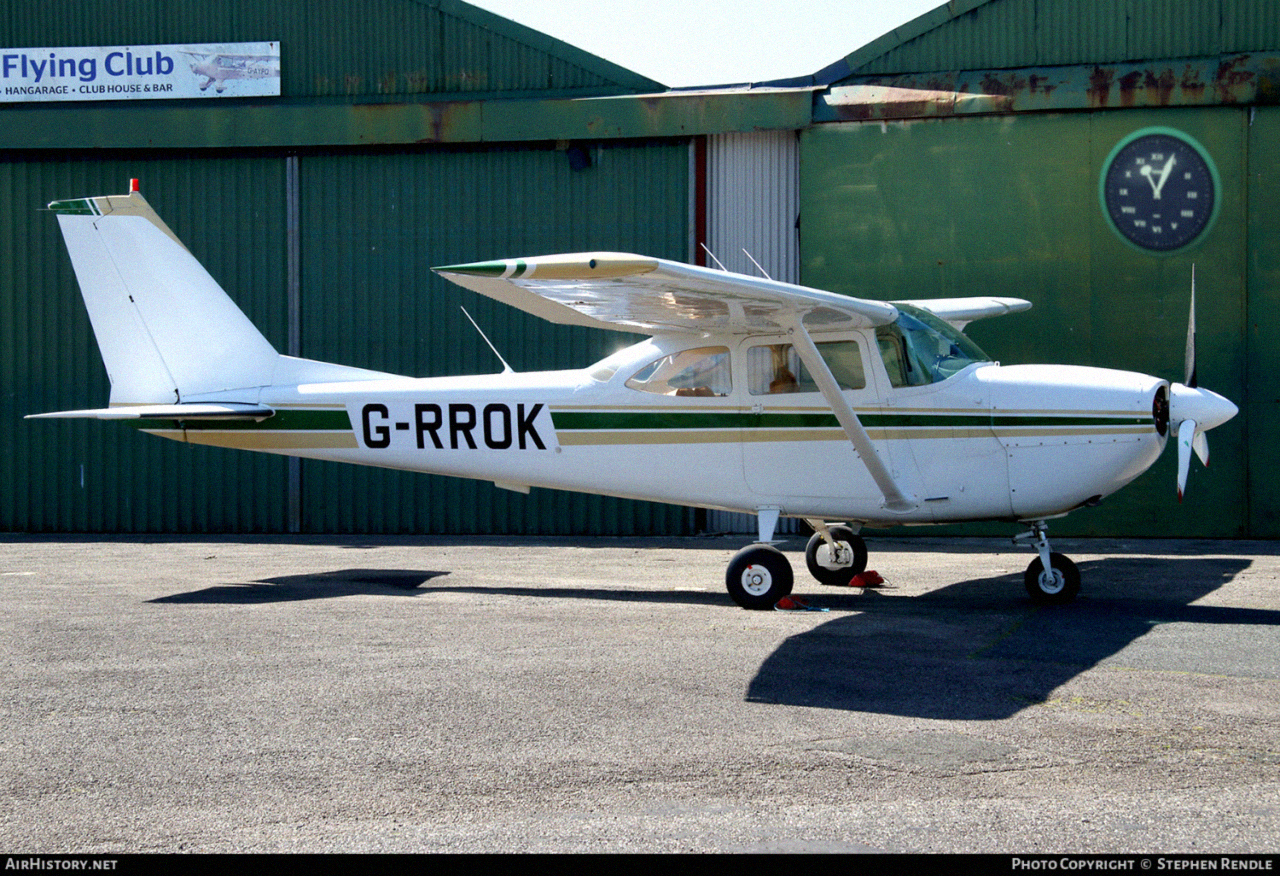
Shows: 11:04
